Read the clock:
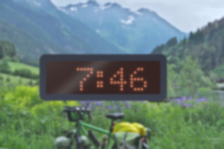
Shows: 7:46
